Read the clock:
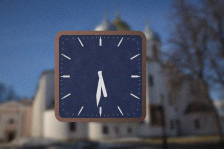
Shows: 5:31
